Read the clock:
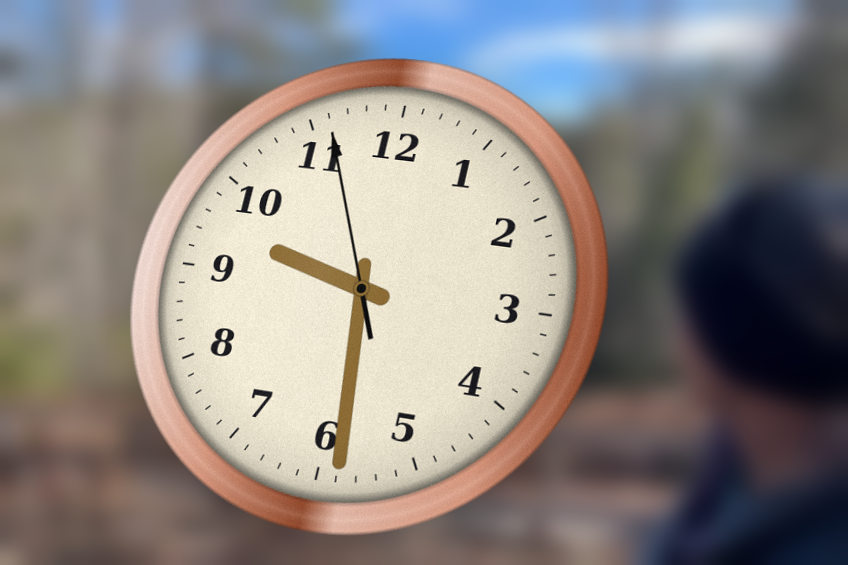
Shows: 9:28:56
